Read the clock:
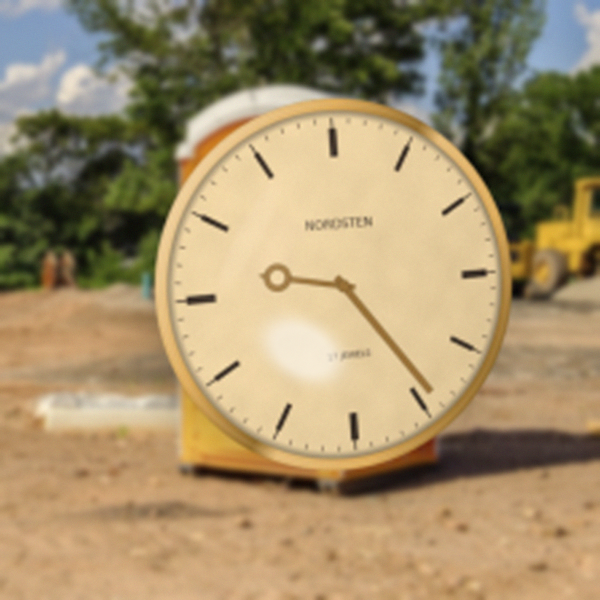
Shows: 9:24
